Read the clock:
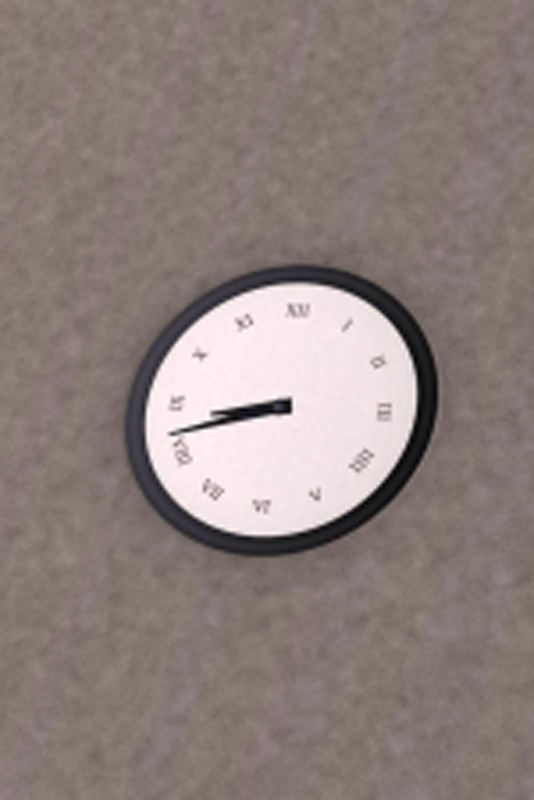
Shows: 8:42
